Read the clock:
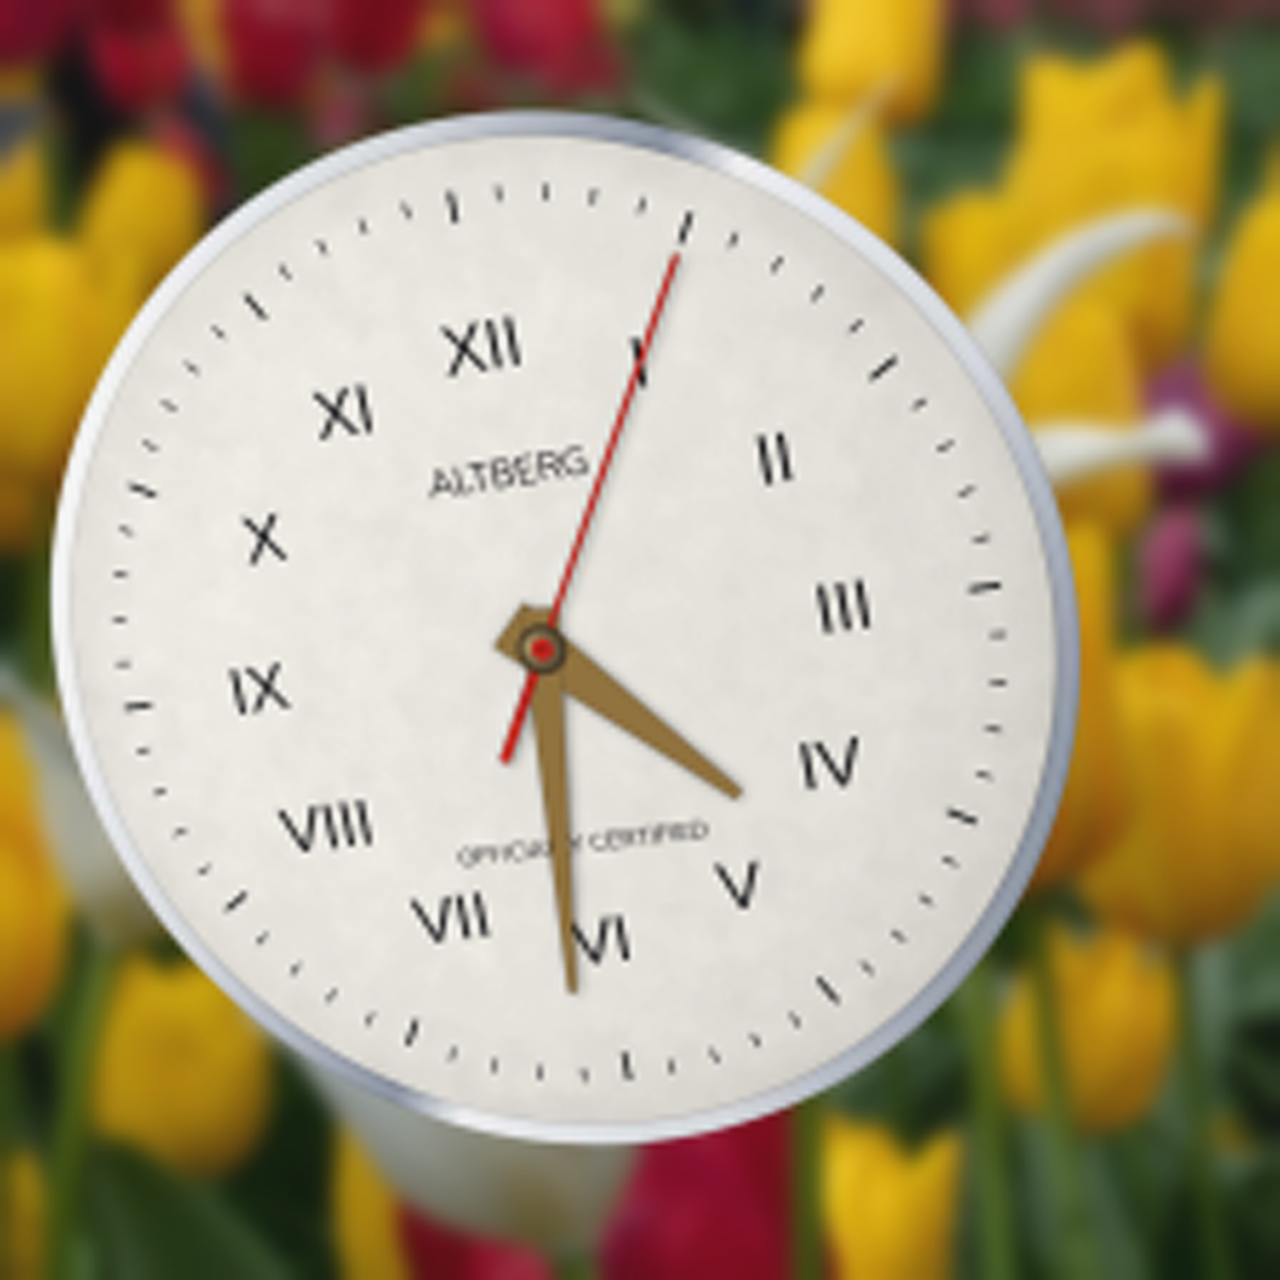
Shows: 4:31:05
